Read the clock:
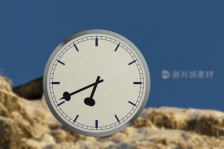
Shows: 6:41
